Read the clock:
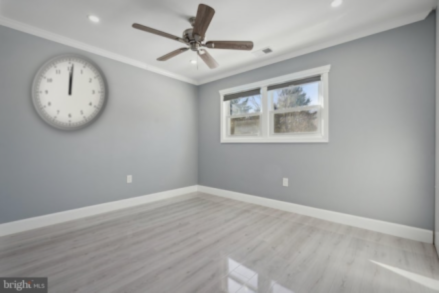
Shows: 12:01
